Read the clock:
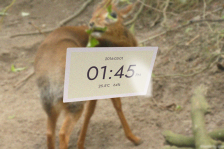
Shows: 1:45
